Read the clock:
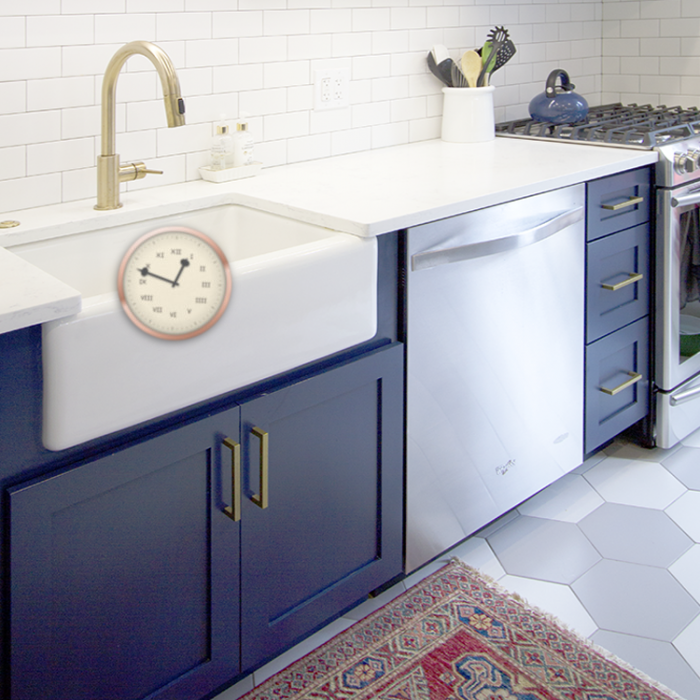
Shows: 12:48
